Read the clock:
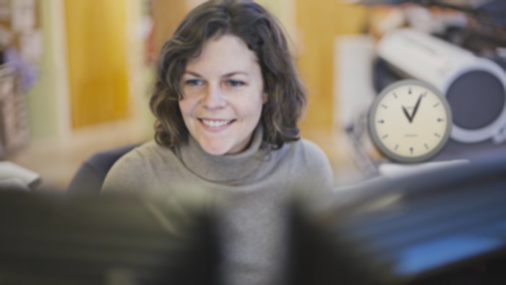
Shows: 11:04
